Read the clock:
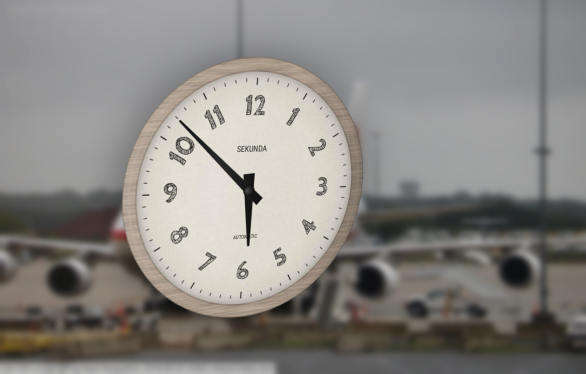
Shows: 5:52
